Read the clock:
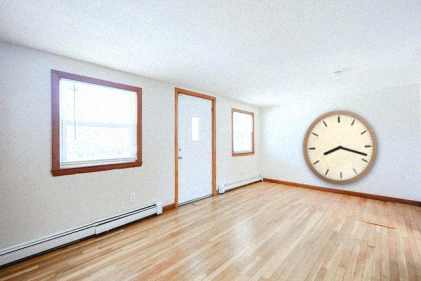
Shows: 8:18
